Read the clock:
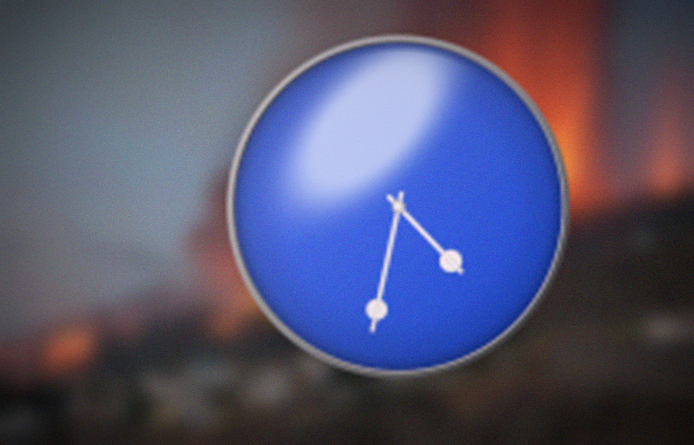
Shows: 4:32
